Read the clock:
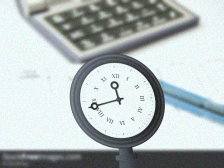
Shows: 11:43
